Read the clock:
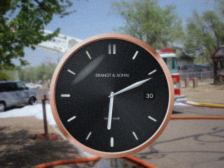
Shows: 6:11
